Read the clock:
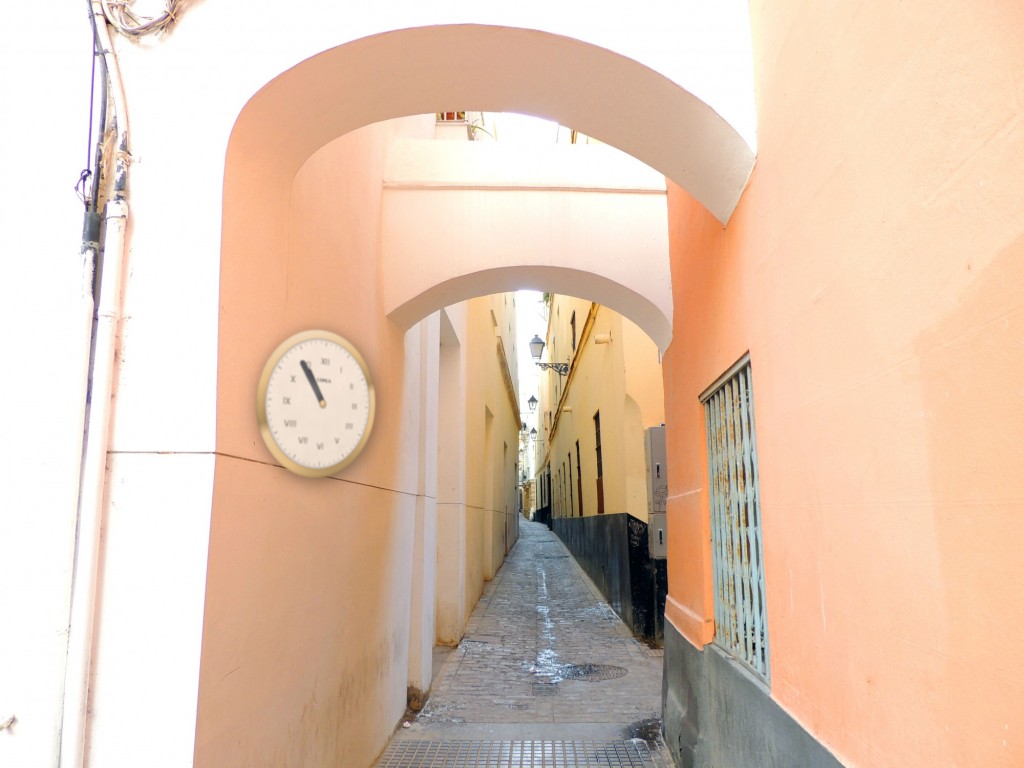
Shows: 10:54
